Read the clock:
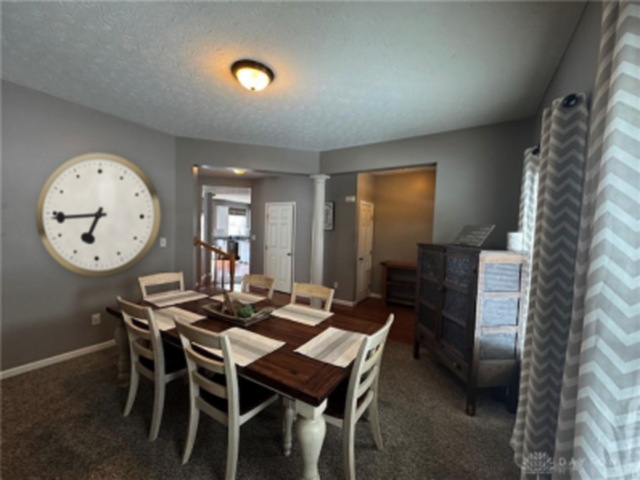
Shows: 6:44
